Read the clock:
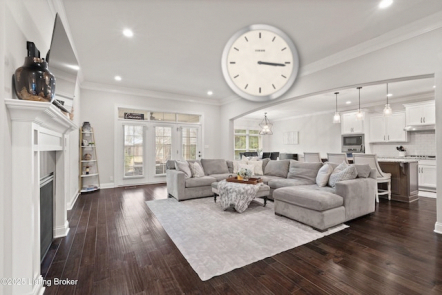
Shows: 3:16
